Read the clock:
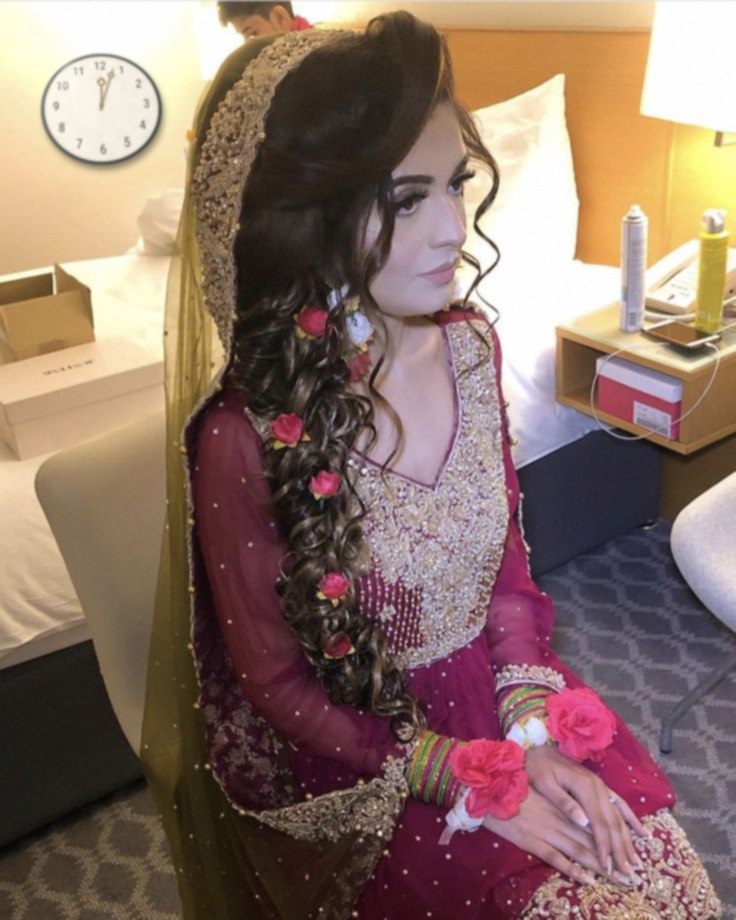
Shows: 12:03
